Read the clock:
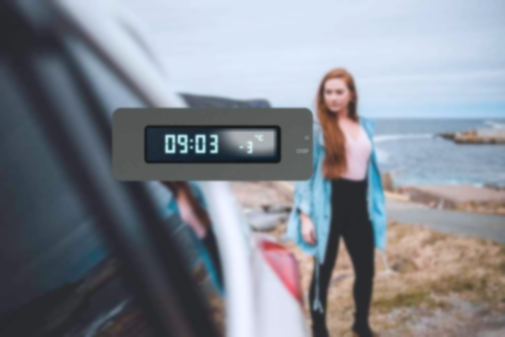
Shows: 9:03
